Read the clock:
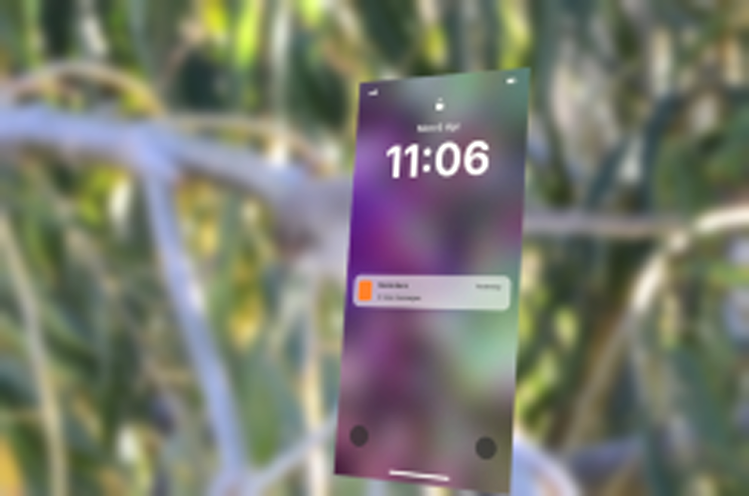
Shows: 11:06
